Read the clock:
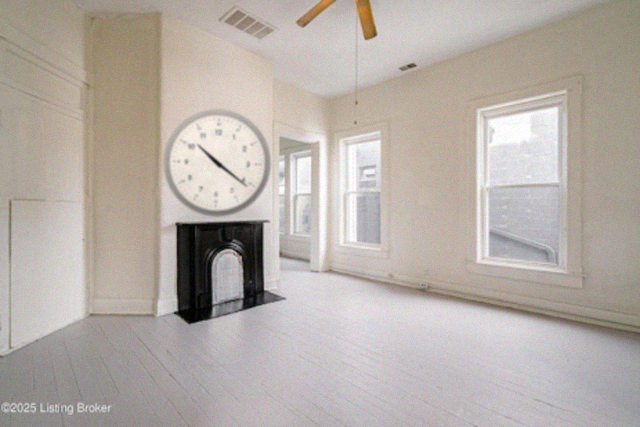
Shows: 10:21
